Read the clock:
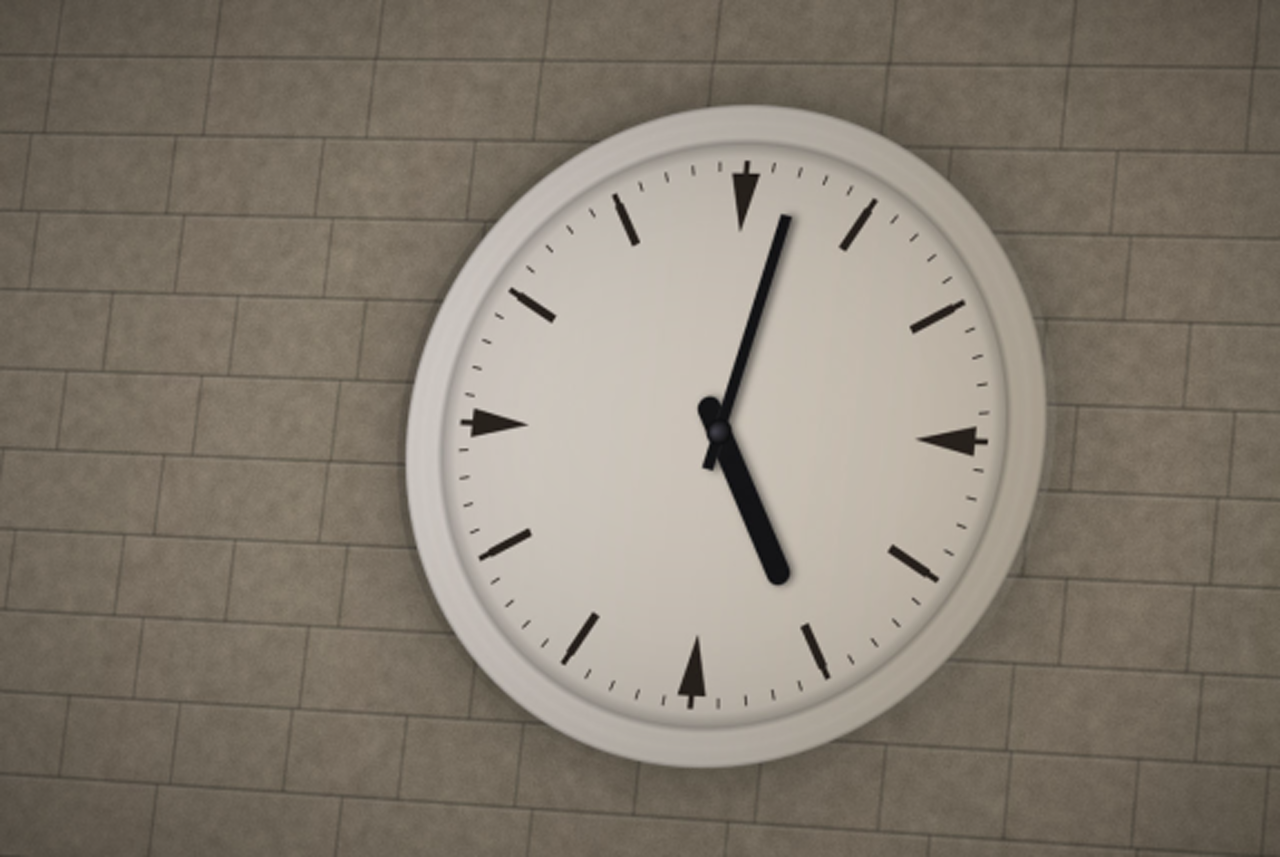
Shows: 5:02
